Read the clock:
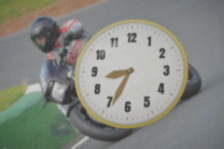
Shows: 8:34
